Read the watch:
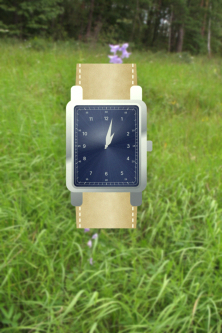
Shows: 1:02
